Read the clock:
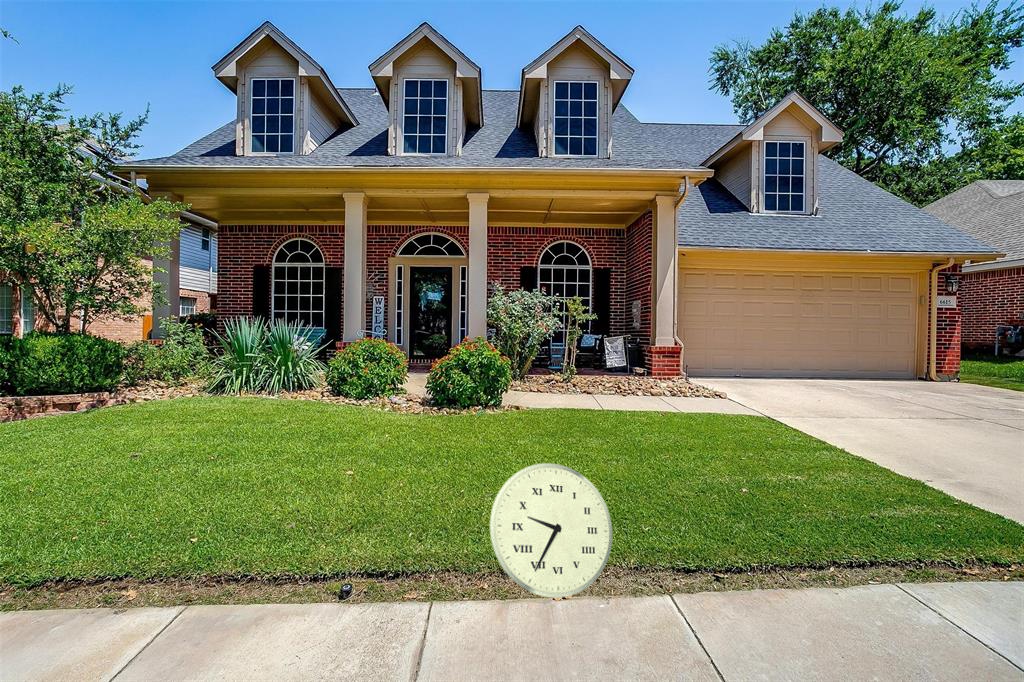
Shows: 9:35
